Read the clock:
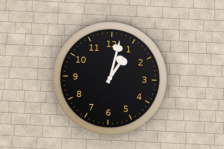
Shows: 1:02
